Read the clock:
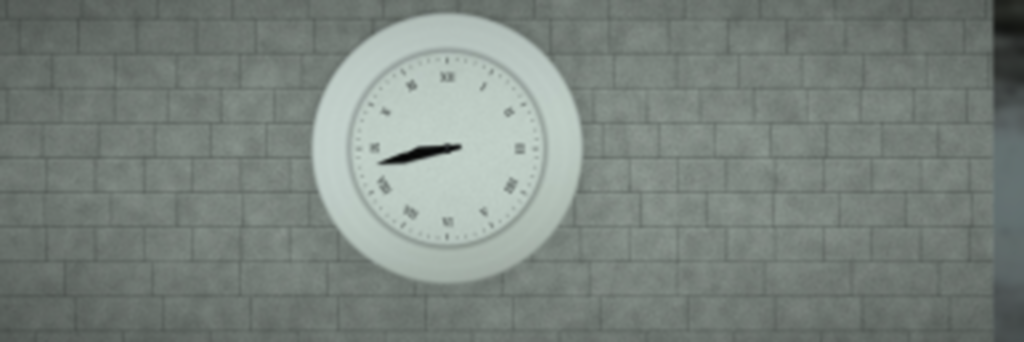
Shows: 8:43
